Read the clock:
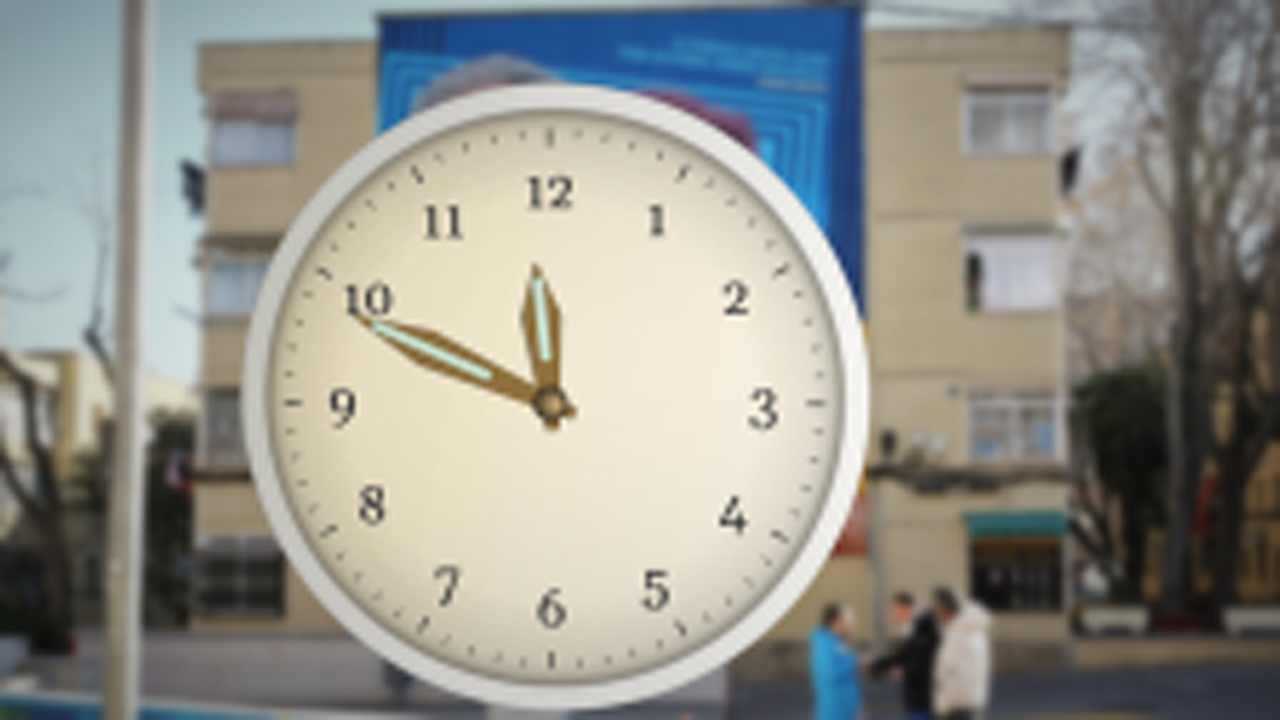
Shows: 11:49
